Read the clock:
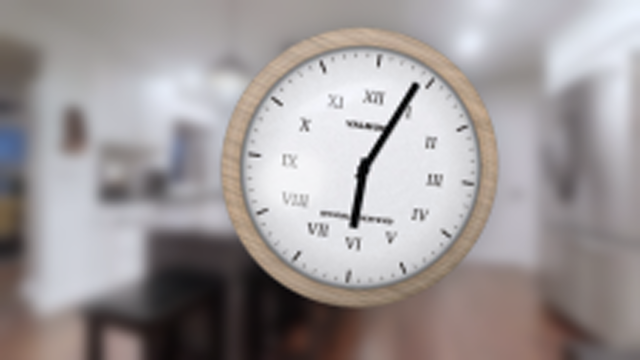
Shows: 6:04
